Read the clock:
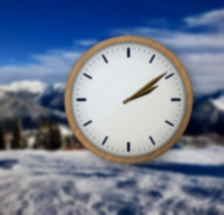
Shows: 2:09
